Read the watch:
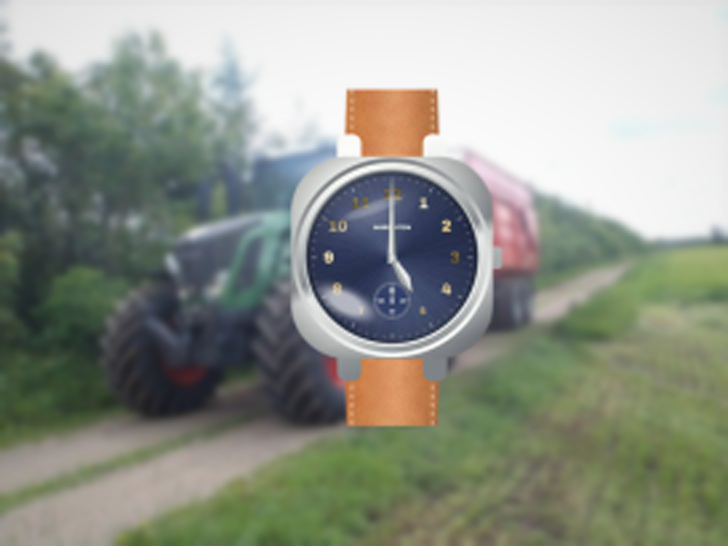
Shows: 5:00
